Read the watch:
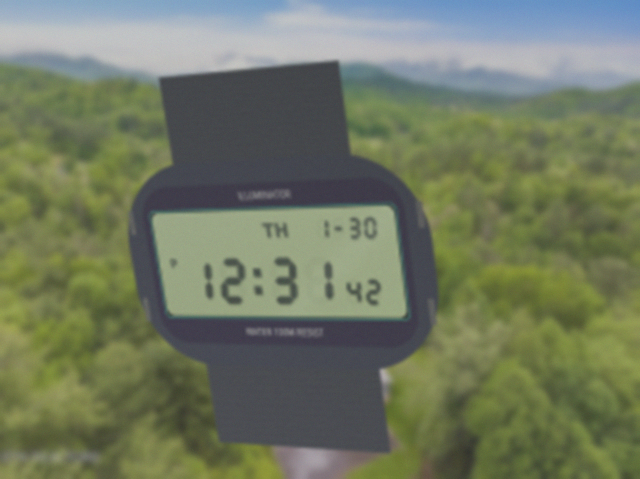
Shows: 12:31:42
